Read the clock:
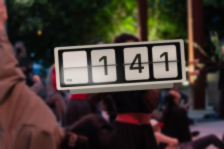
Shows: 1:41
